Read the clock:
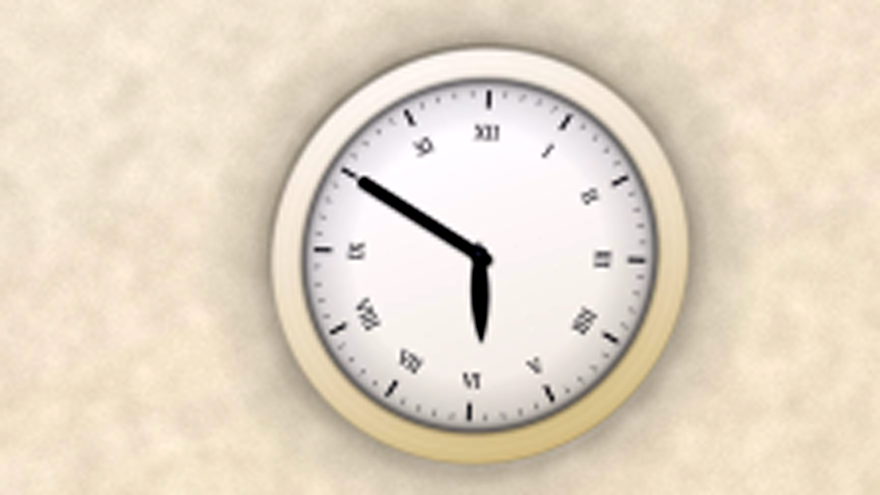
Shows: 5:50
